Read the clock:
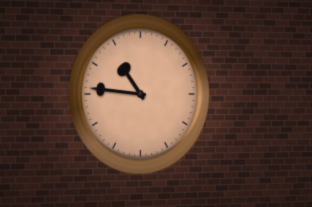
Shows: 10:46
